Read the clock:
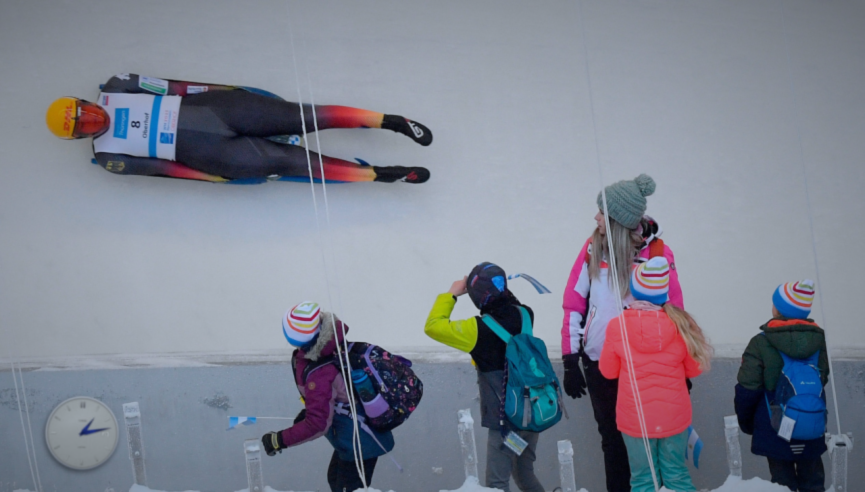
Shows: 1:13
